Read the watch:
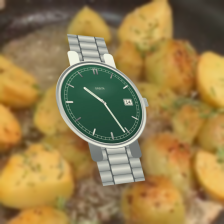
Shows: 10:26
